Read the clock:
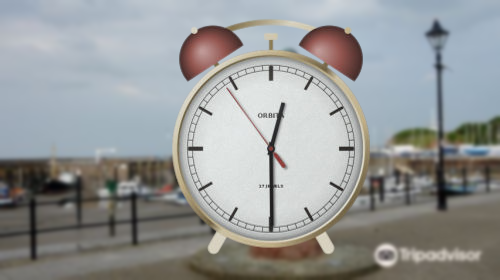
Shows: 12:29:54
